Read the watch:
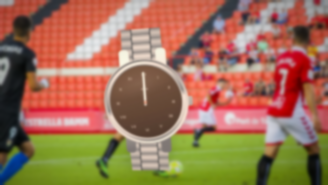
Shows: 12:00
